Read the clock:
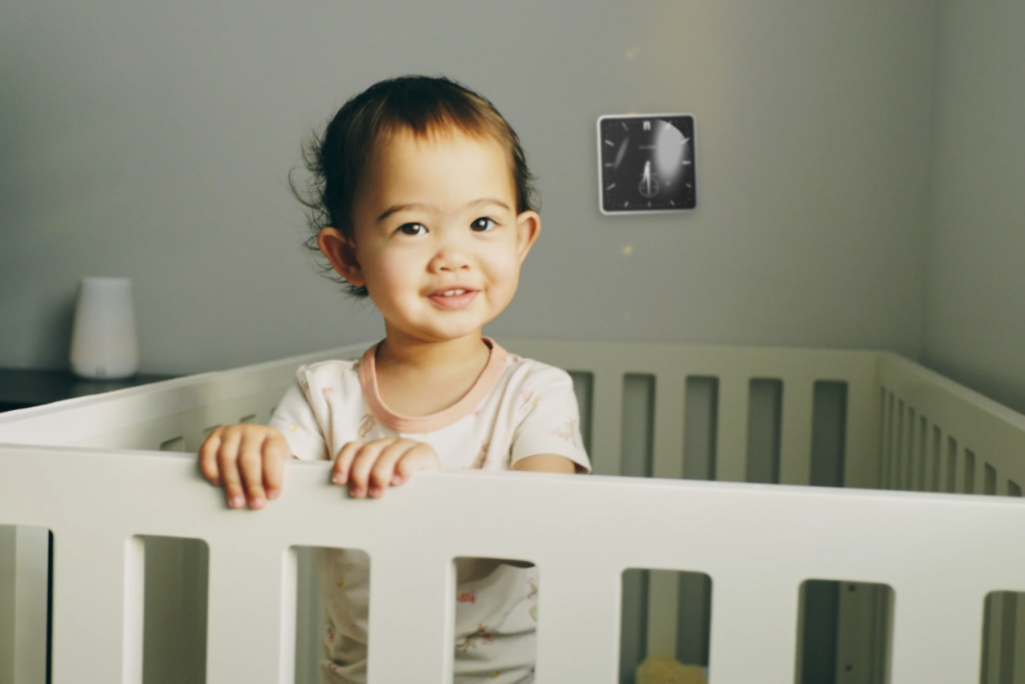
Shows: 6:30
